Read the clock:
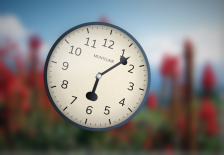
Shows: 6:07
